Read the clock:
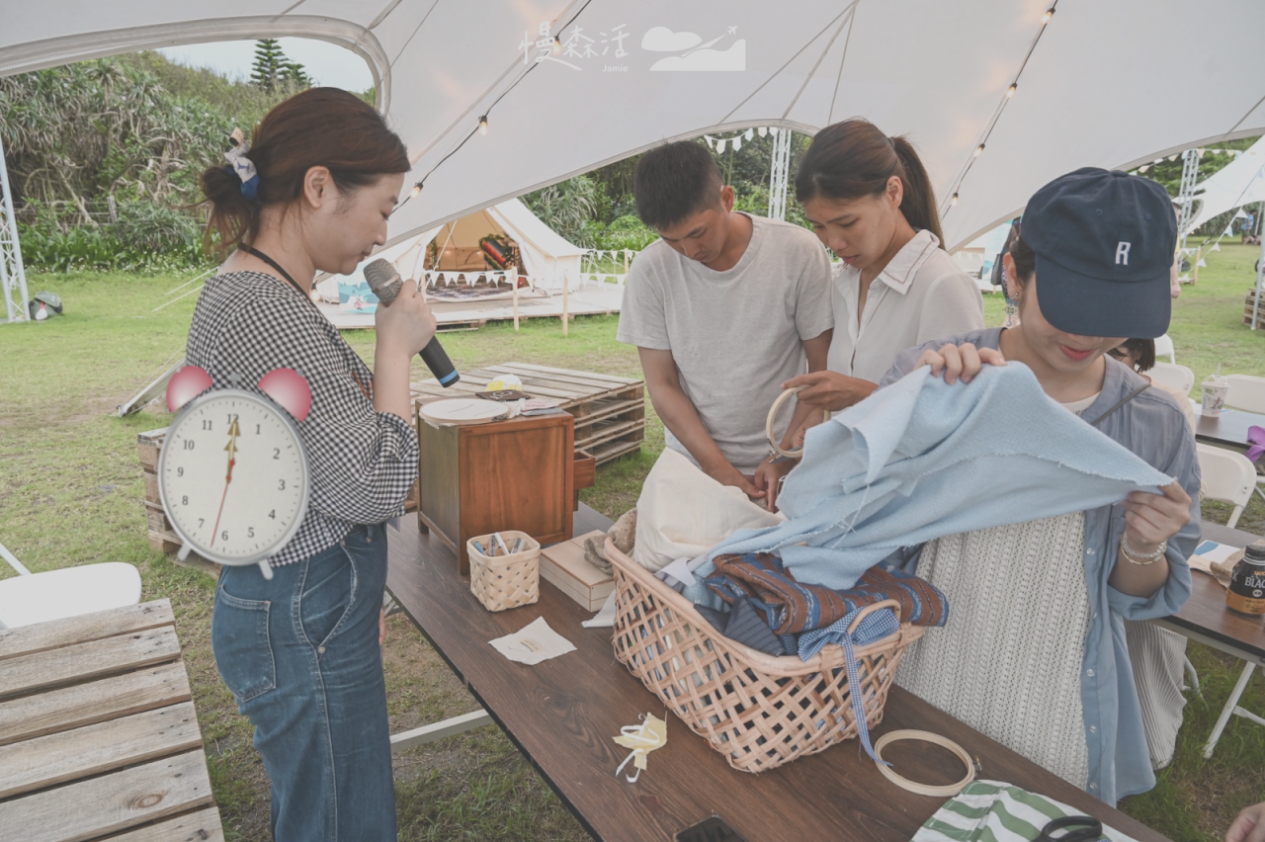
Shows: 12:00:32
